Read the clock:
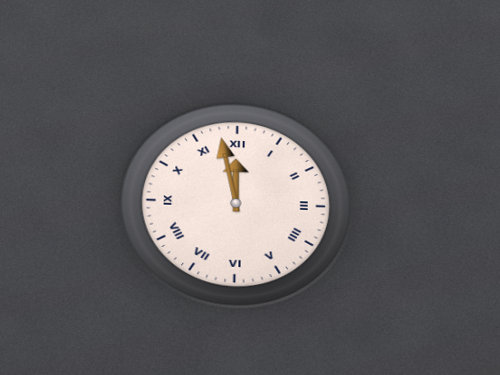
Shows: 11:58
